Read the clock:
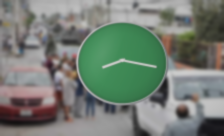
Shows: 8:17
